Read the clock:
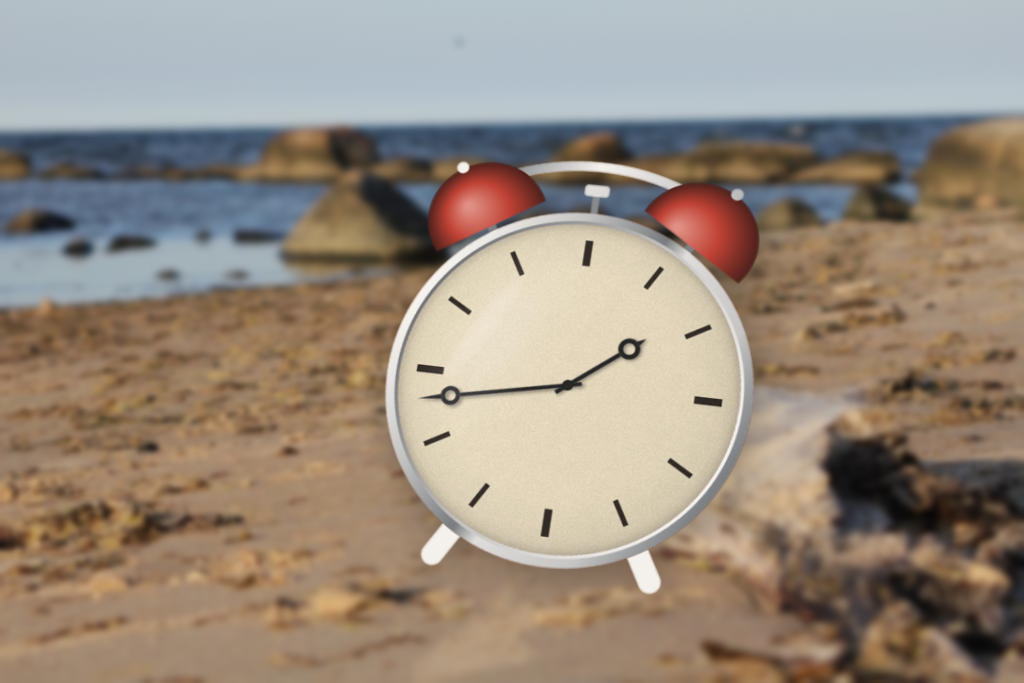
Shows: 1:43
